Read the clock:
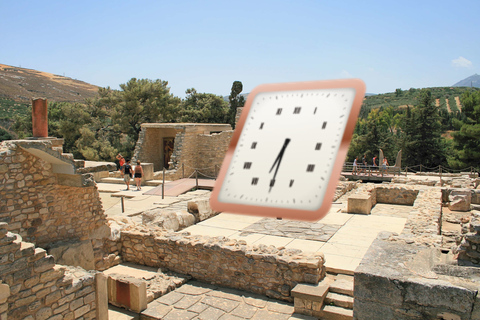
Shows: 6:30
